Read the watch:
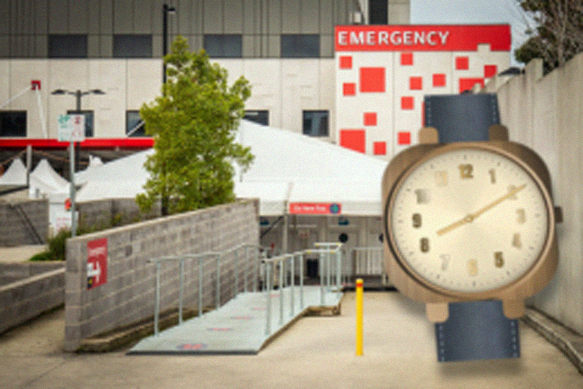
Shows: 8:10
